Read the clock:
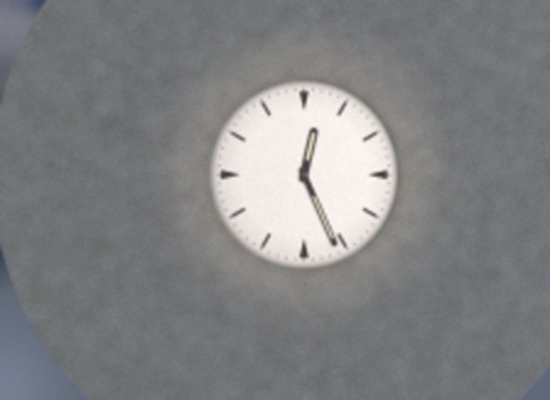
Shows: 12:26
